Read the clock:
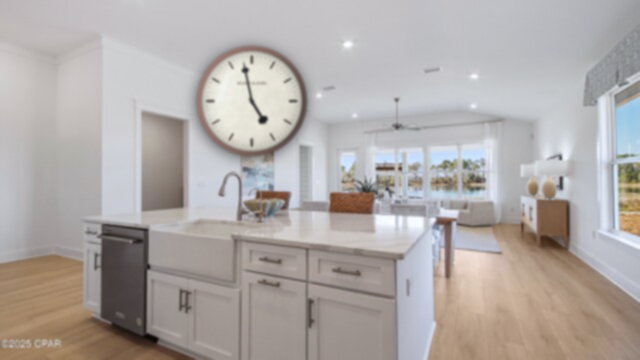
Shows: 4:58
